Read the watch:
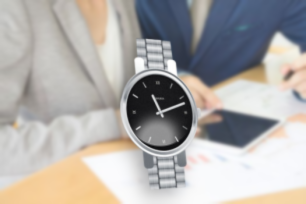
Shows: 11:12
